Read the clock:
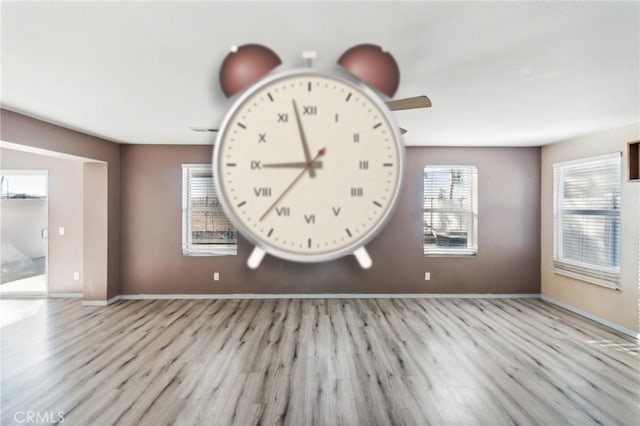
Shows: 8:57:37
